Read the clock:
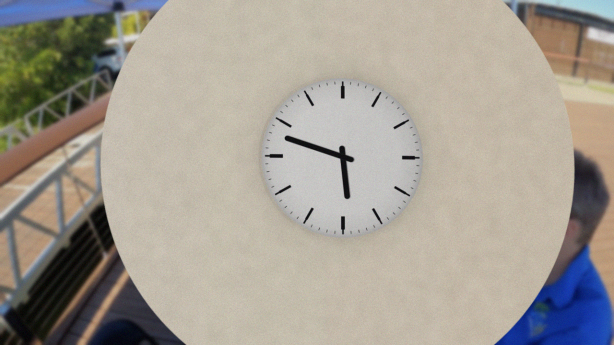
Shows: 5:48
